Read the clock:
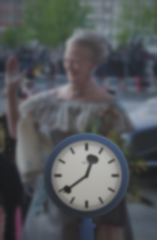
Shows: 12:39
